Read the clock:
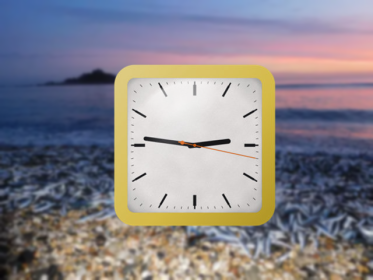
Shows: 2:46:17
